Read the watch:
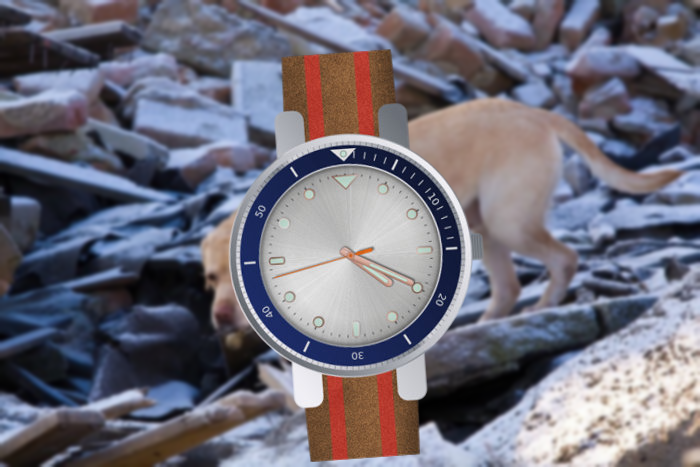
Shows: 4:19:43
